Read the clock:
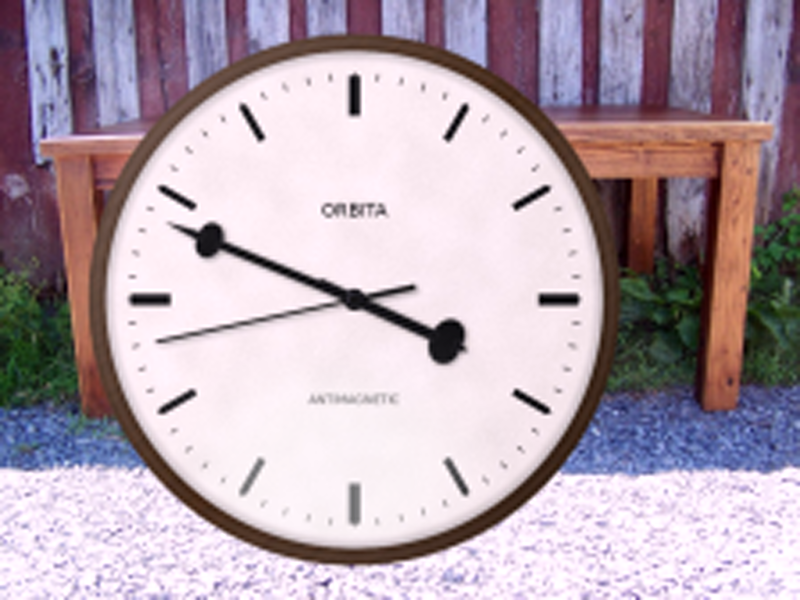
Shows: 3:48:43
